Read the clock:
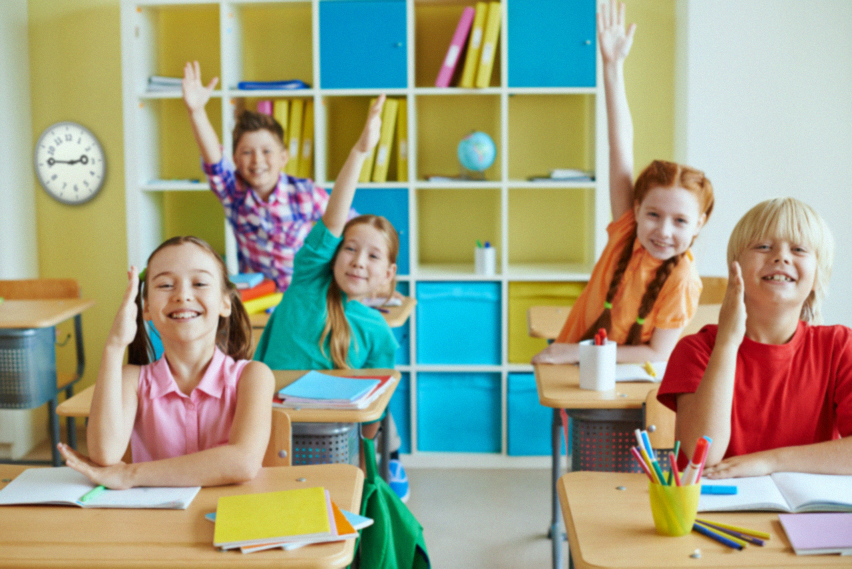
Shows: 2:46
